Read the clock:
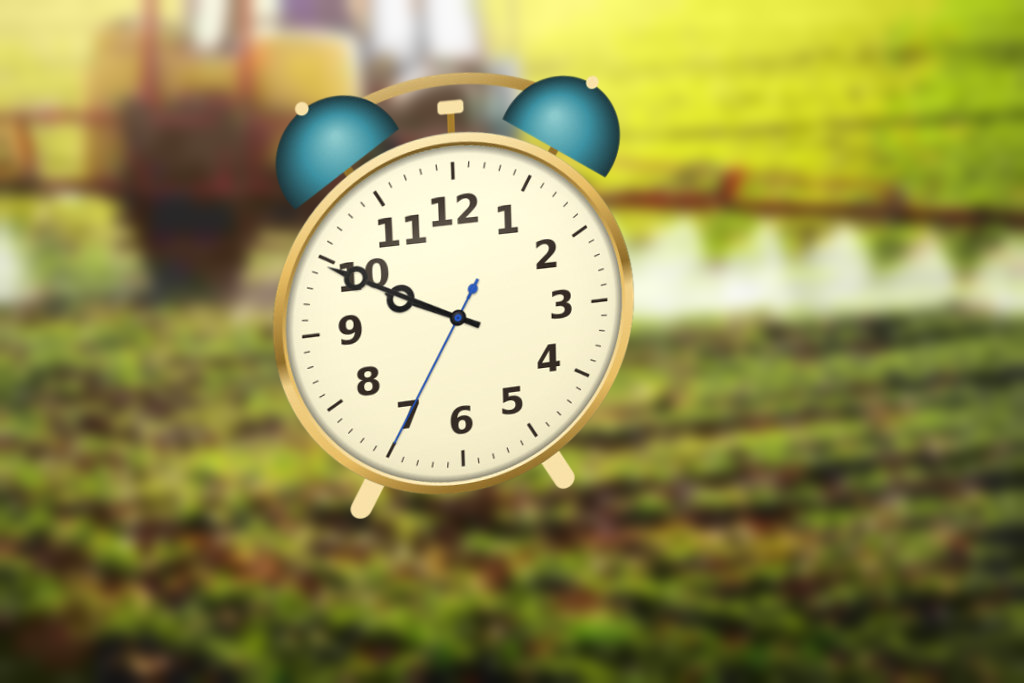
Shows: 9:49:35
